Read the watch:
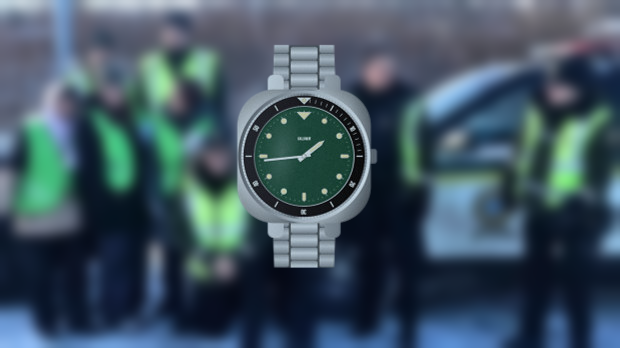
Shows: 1:44
